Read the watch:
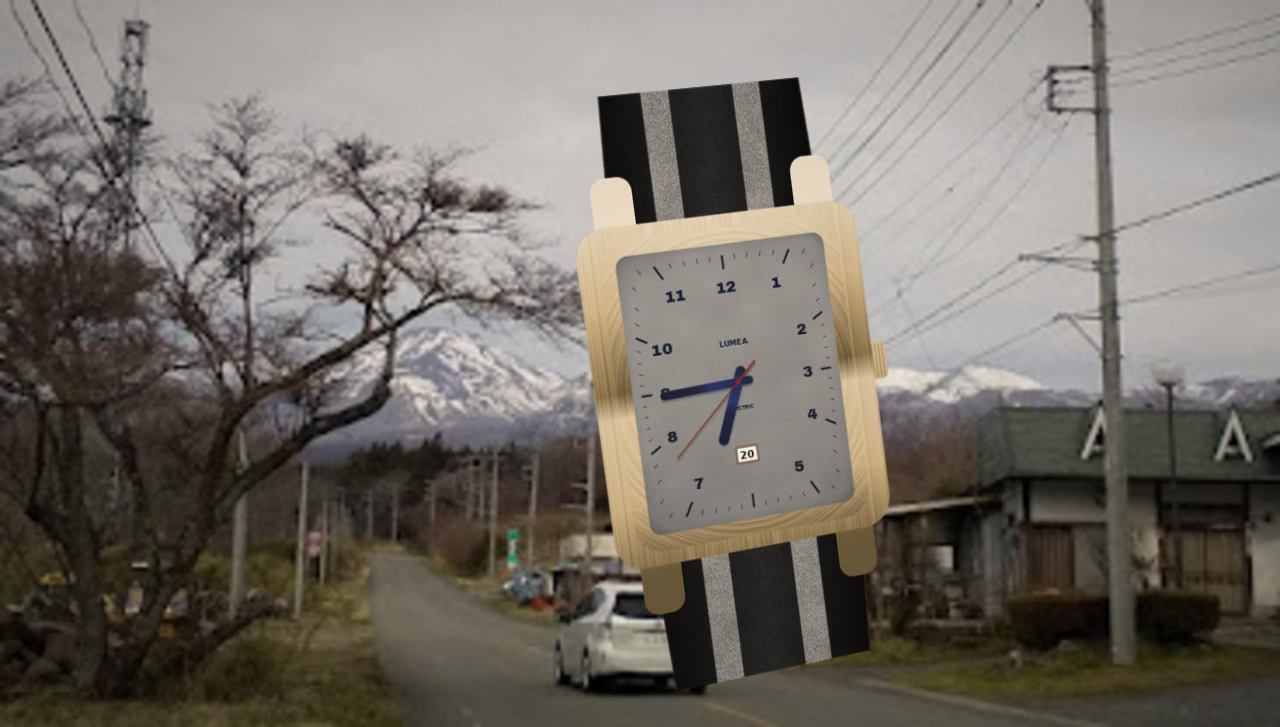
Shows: 6:44:38
